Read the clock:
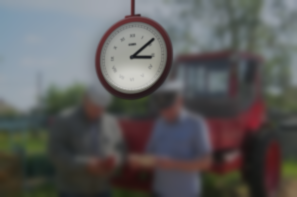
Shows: 3:09
